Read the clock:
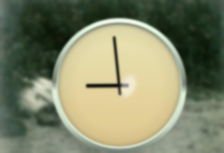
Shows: 8:59
